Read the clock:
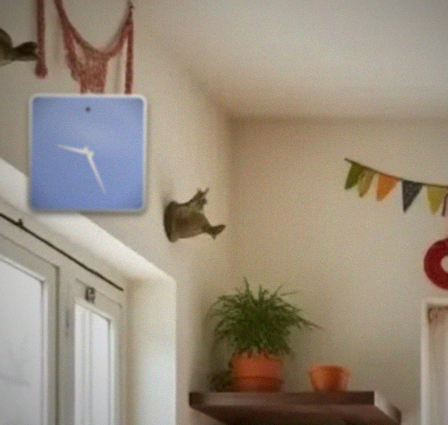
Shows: 9:26
